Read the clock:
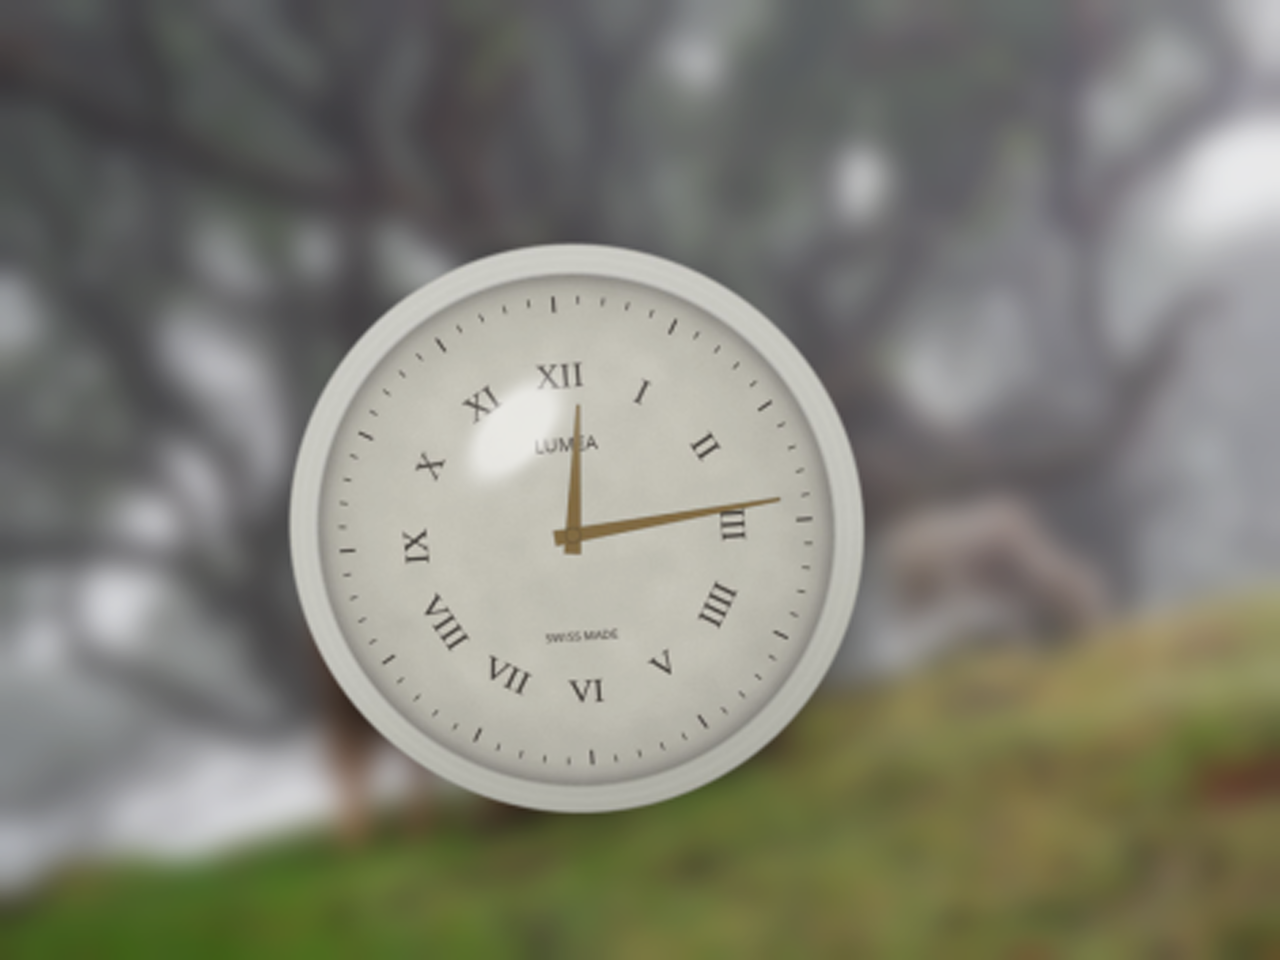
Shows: 12:14
